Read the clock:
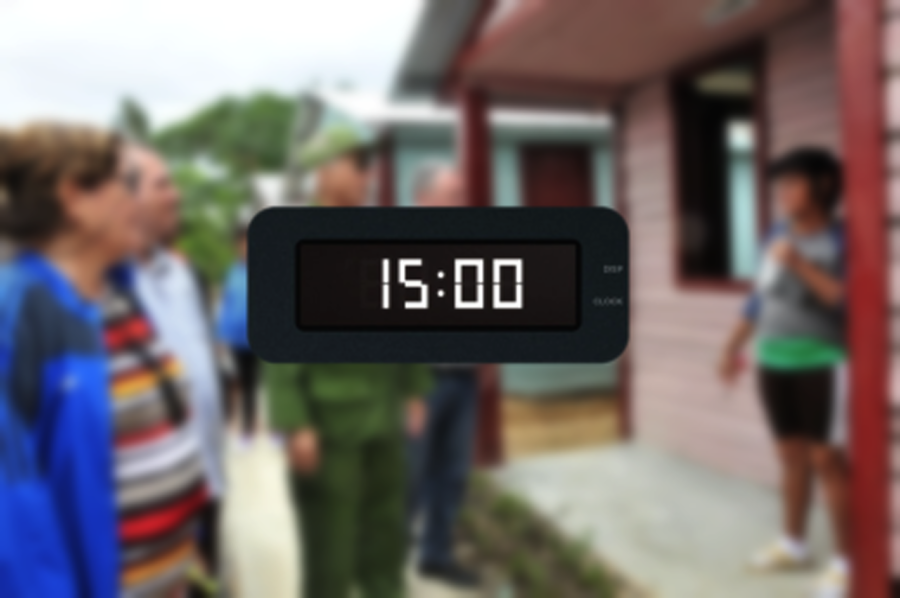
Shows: 15:00
